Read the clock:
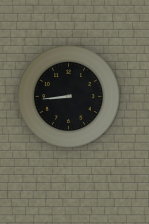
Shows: 8:44
